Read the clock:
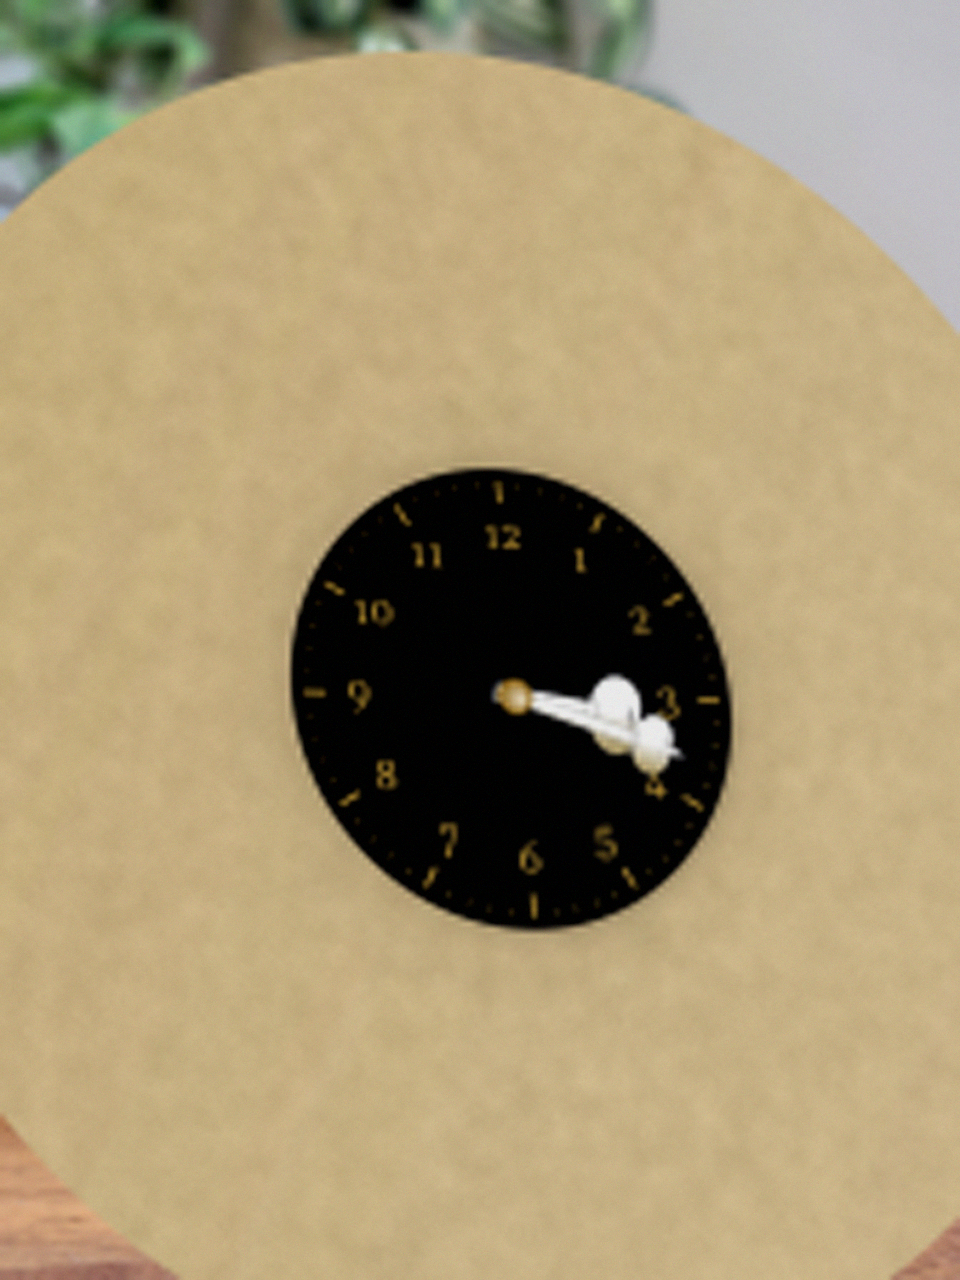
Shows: 3:18
